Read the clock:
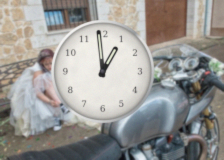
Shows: 12:59
